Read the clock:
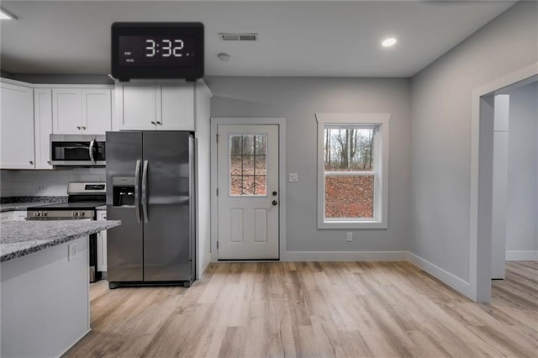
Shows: 3:32
